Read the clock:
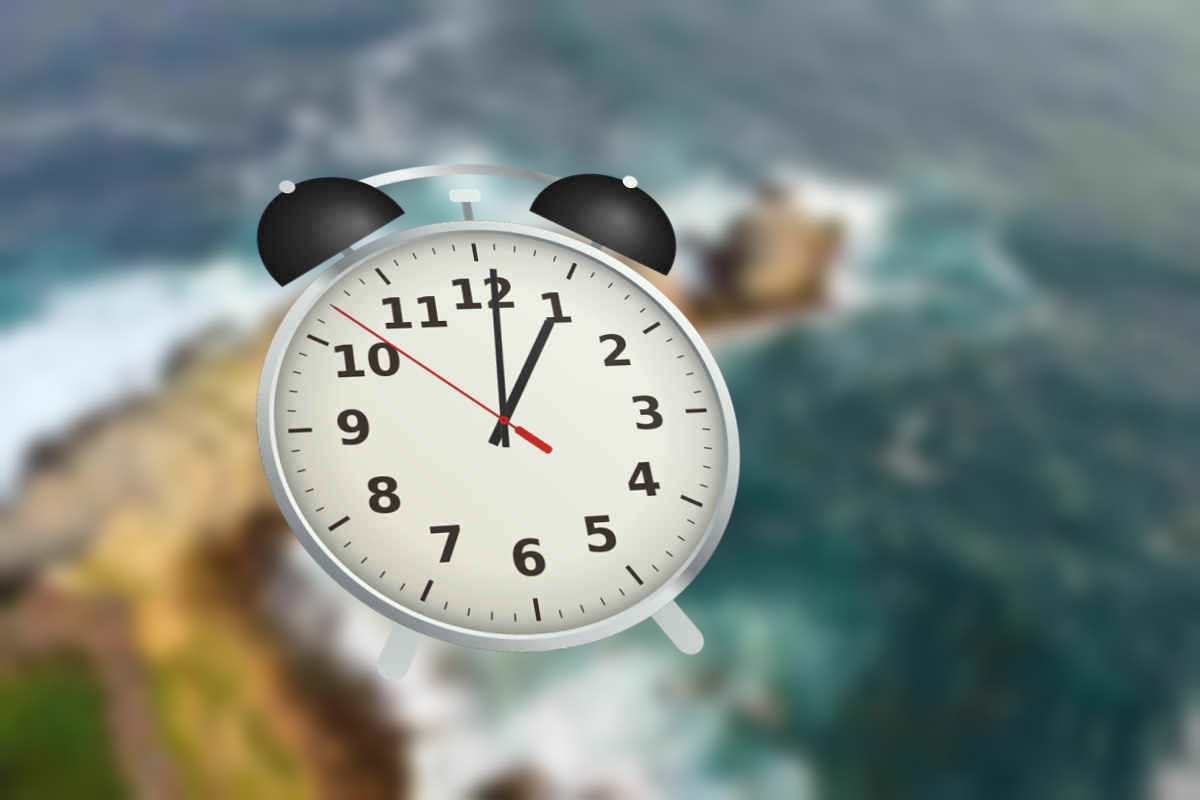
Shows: 1:00:52
